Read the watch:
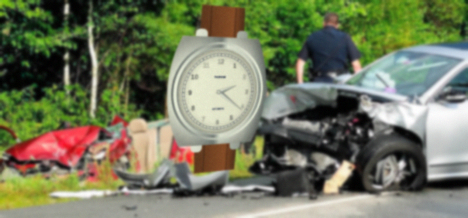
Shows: 2:21
